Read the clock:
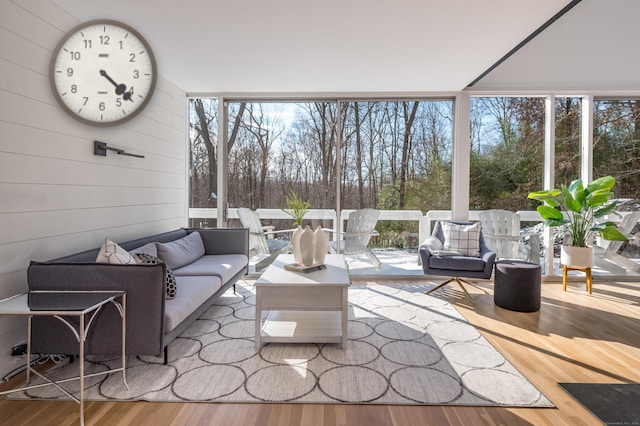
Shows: 4:22
